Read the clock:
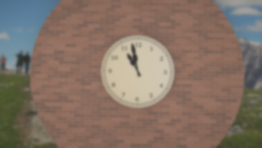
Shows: 10:58
